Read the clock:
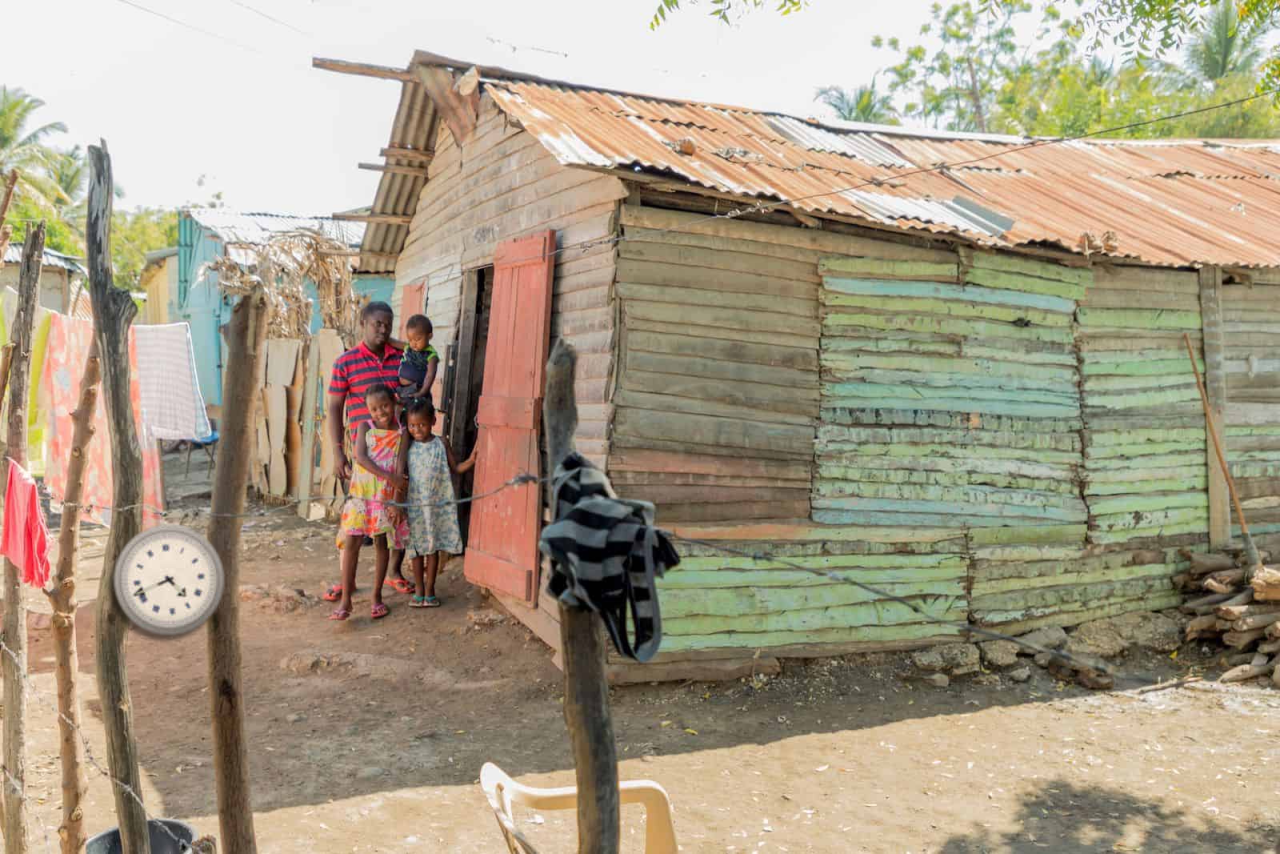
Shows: 4:42
